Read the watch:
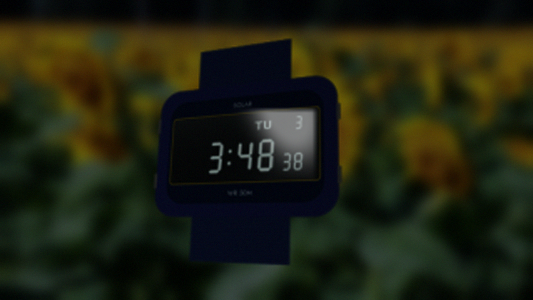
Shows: 3:48:38
